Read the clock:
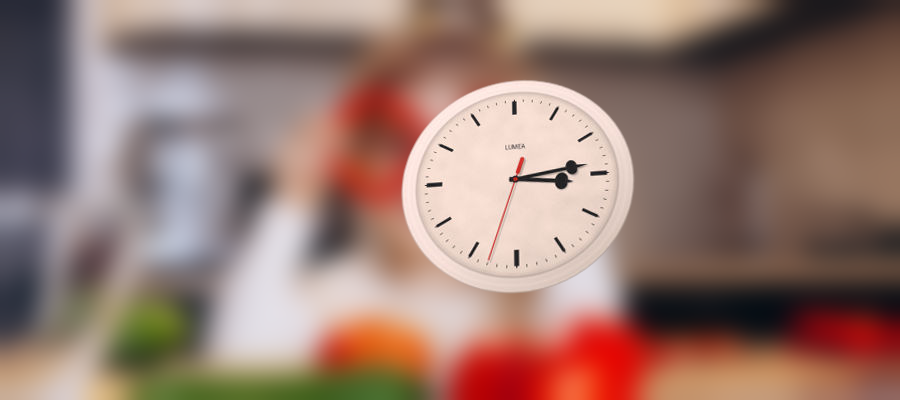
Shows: 3:13:33
